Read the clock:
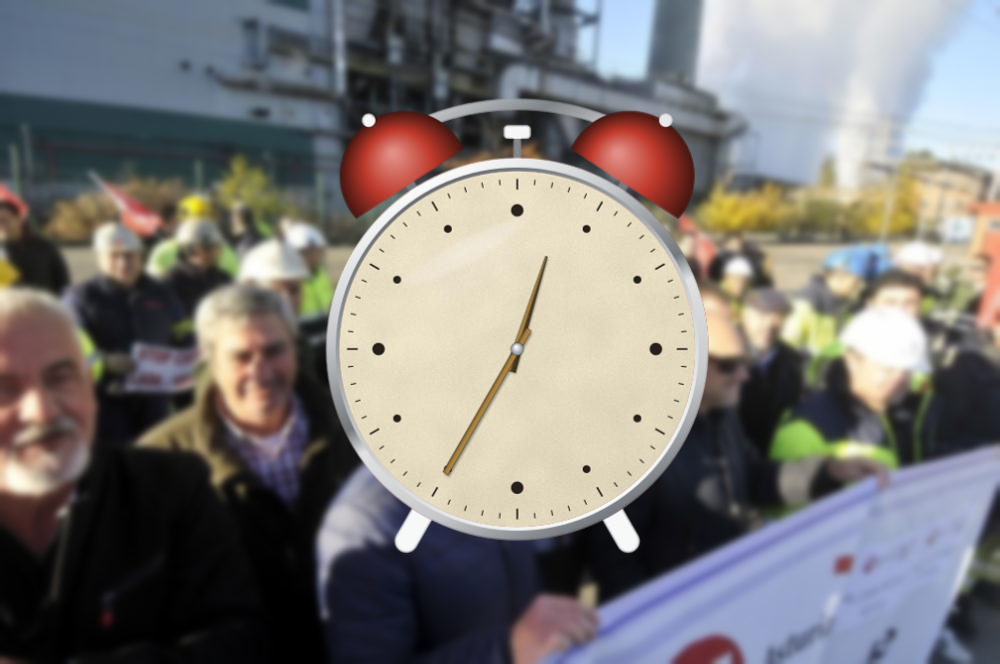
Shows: 12:35
